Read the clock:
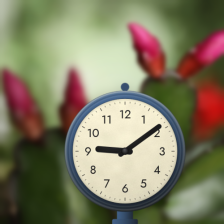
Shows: 9:09
